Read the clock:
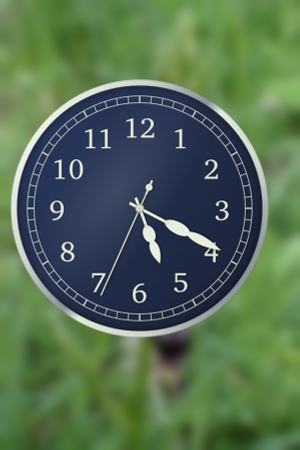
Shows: 5:19:34
